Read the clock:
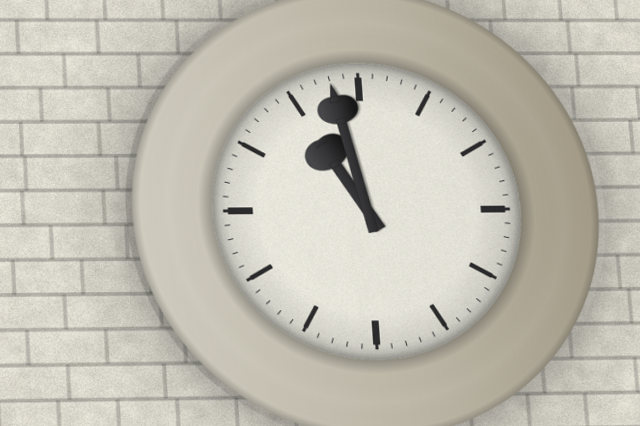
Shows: 10:58
